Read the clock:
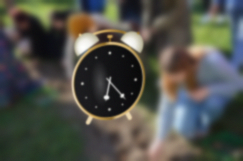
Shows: 6:23
